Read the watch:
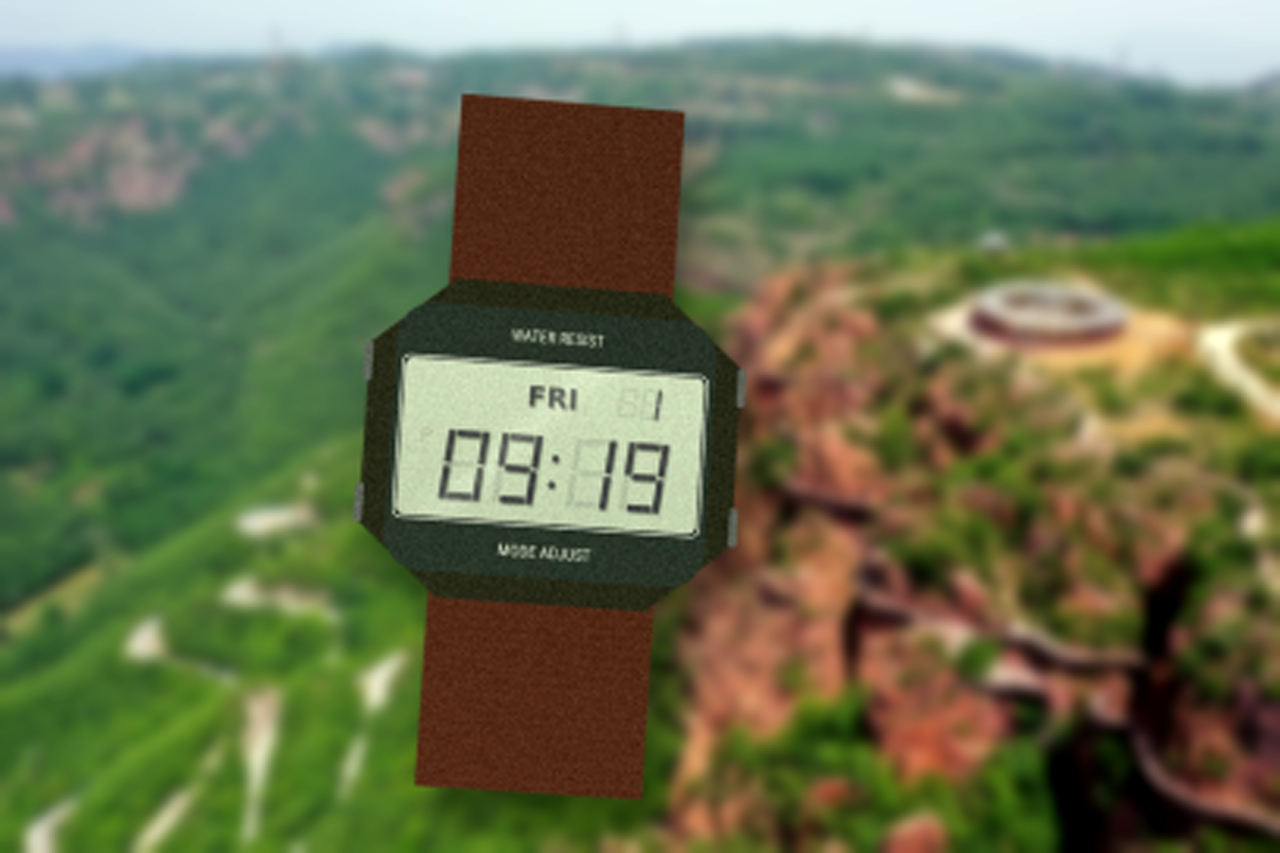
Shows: 9:19
